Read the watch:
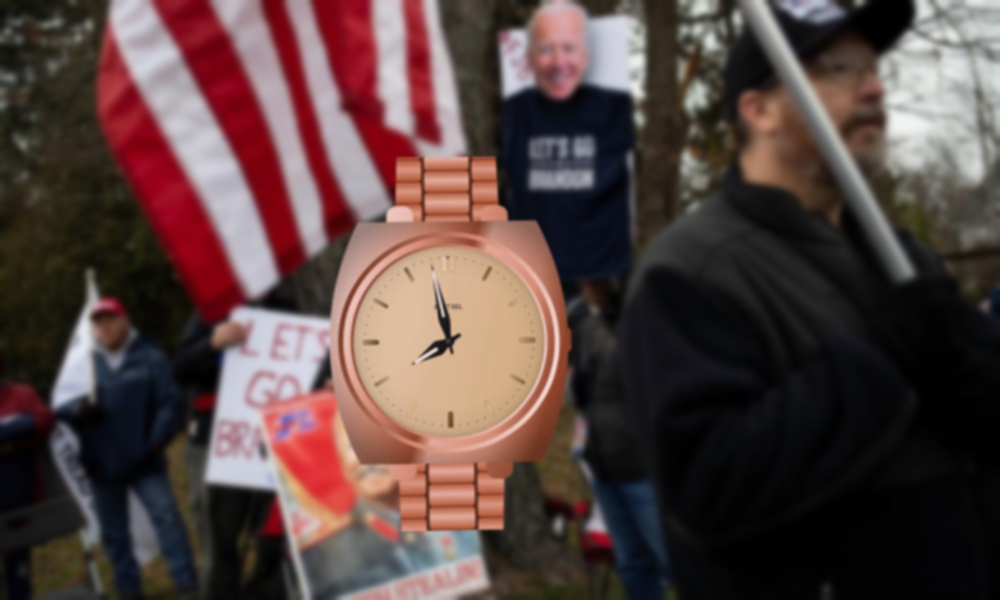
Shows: 7:58
